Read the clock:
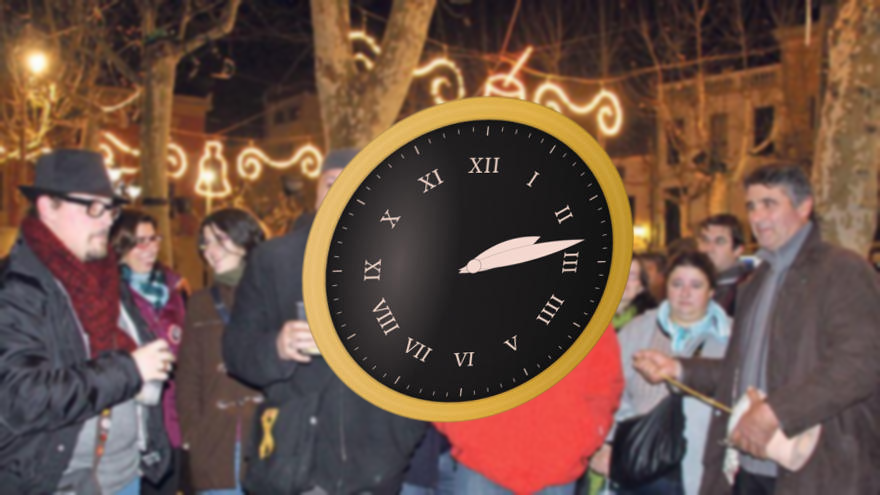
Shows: 2:13
